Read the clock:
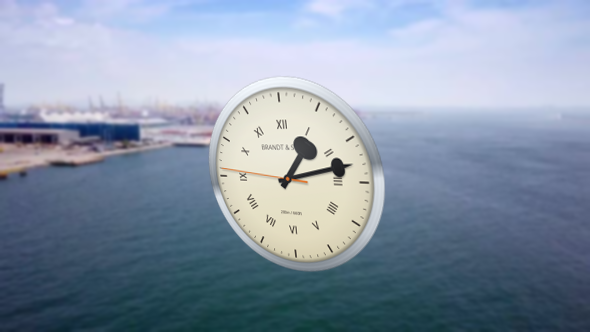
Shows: 1:12:46
